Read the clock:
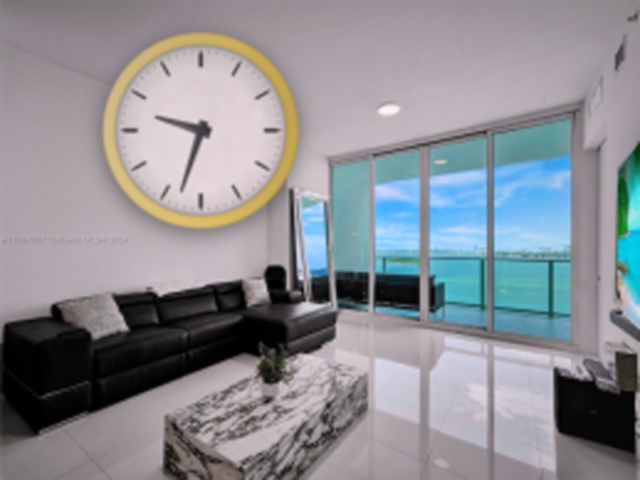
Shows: 9:33
